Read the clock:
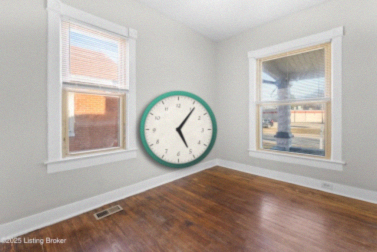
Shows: 5:06
